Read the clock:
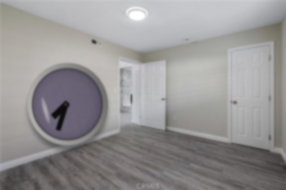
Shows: 7:33
